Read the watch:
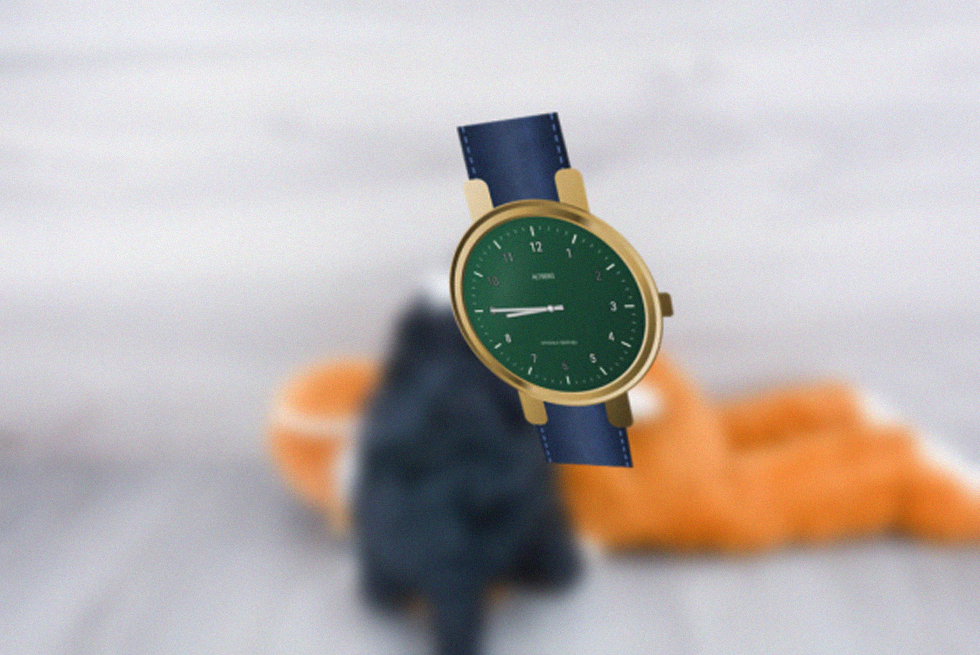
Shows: 8:45
